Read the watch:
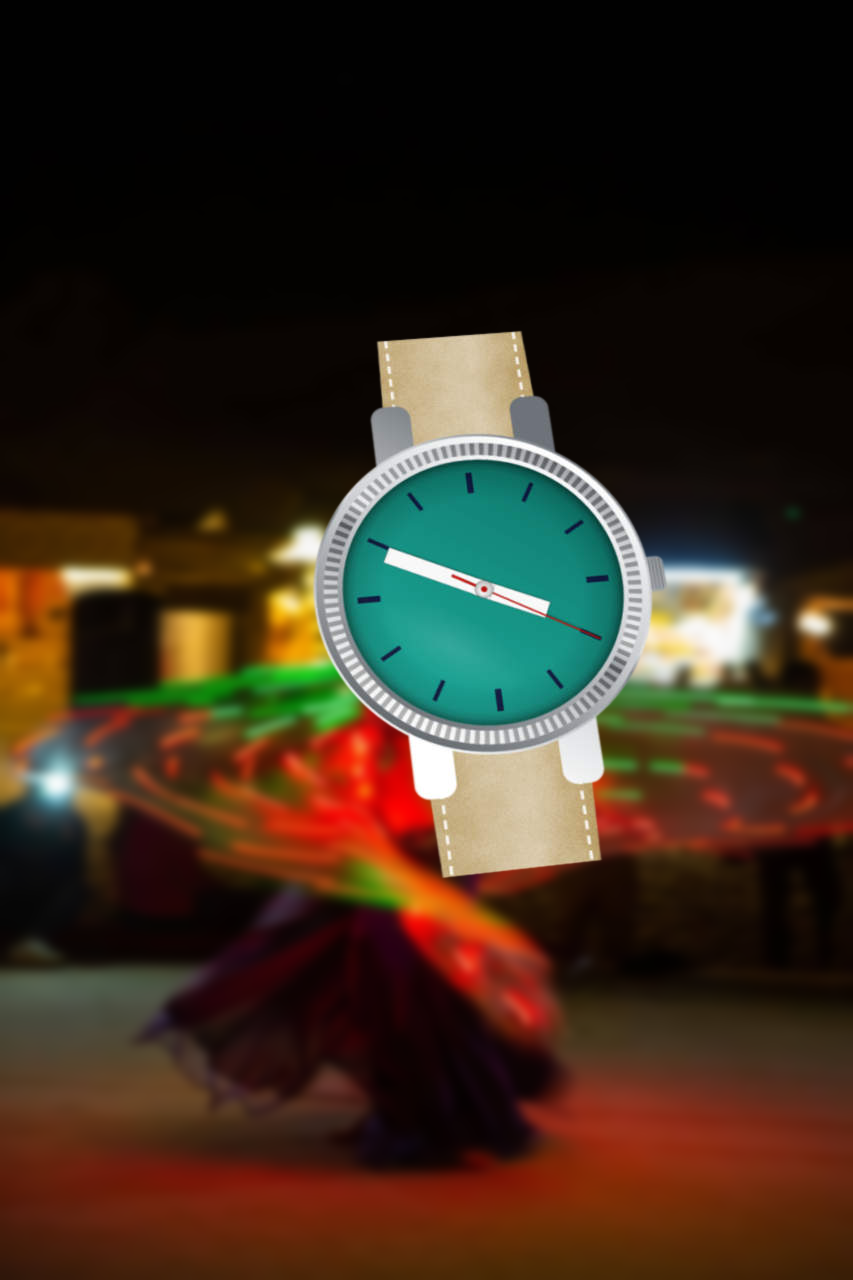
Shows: 3:49:20
